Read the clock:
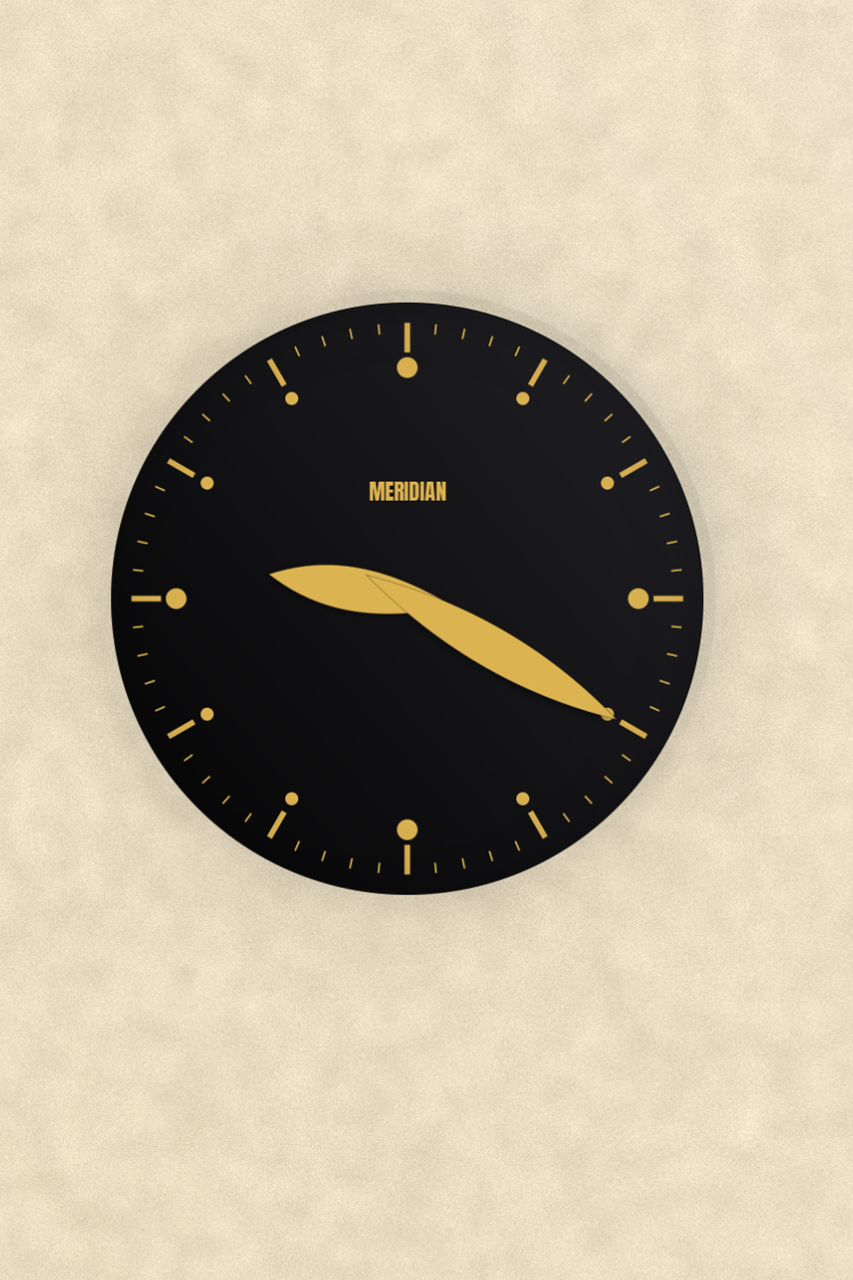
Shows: 9:20
